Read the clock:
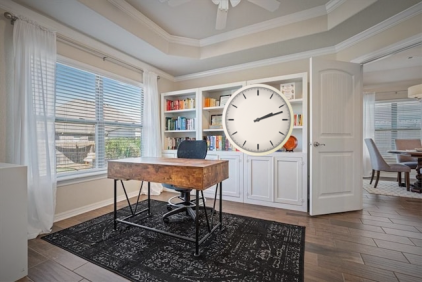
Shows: 2:12
